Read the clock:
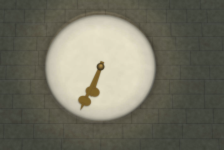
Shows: 6:34
